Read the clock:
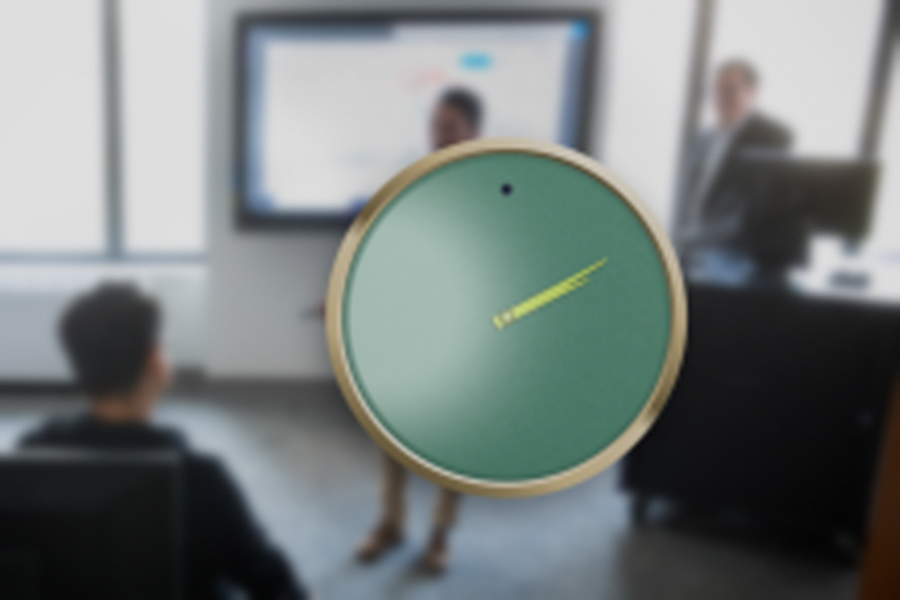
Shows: 2:10
